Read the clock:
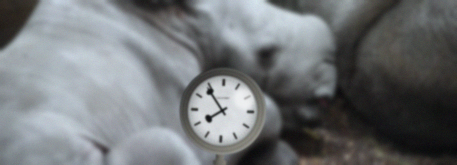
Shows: 7:54
